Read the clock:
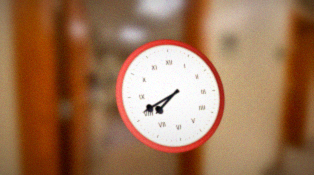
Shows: 7:41
